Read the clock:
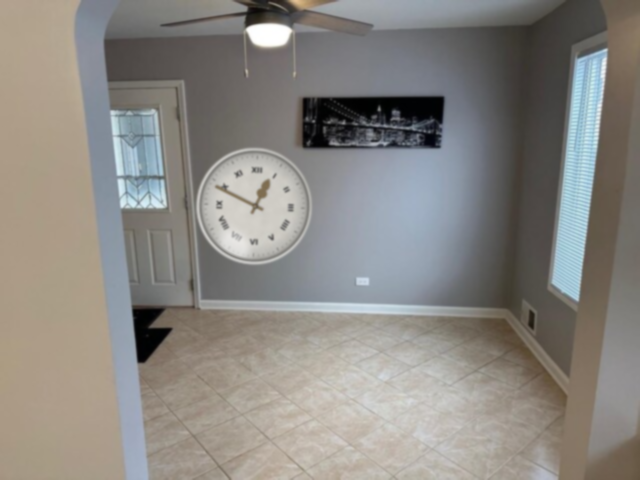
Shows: 12:49
